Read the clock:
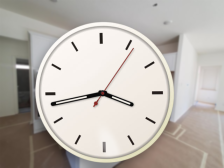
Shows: 3:43:06
